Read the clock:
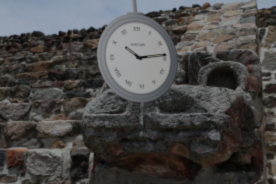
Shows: 10:14
